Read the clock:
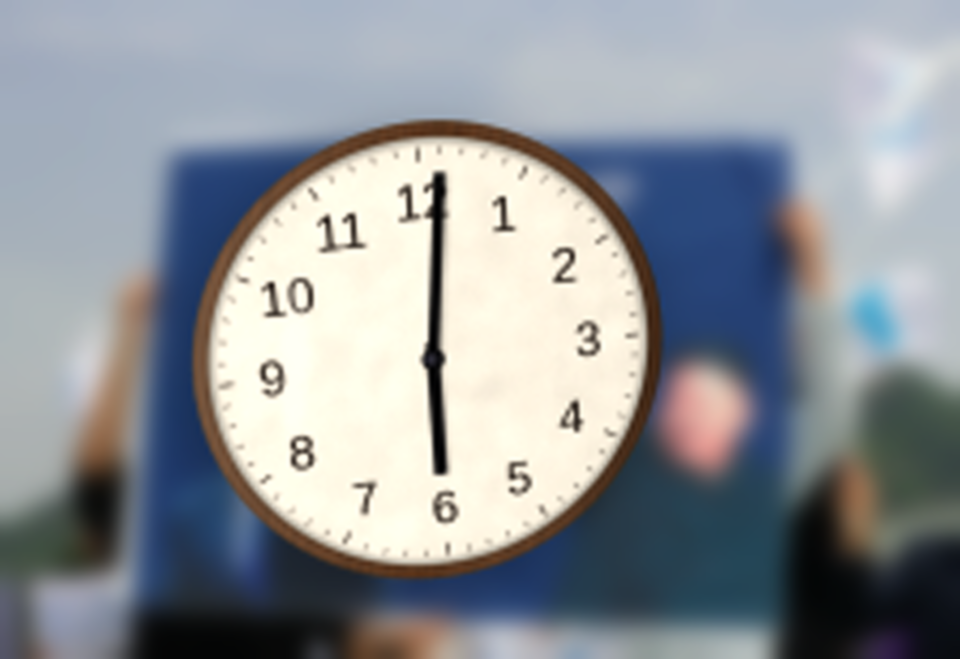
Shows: 6:01
